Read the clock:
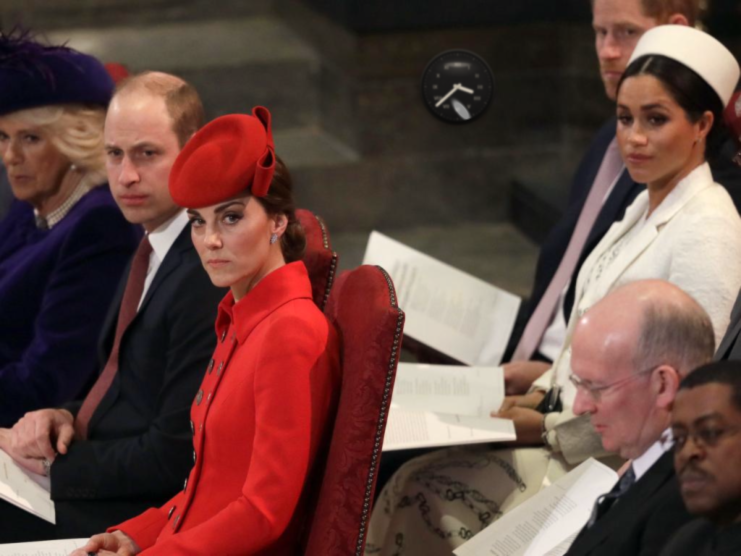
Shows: 3:38
